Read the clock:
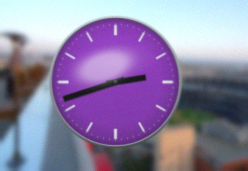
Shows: 2:42
